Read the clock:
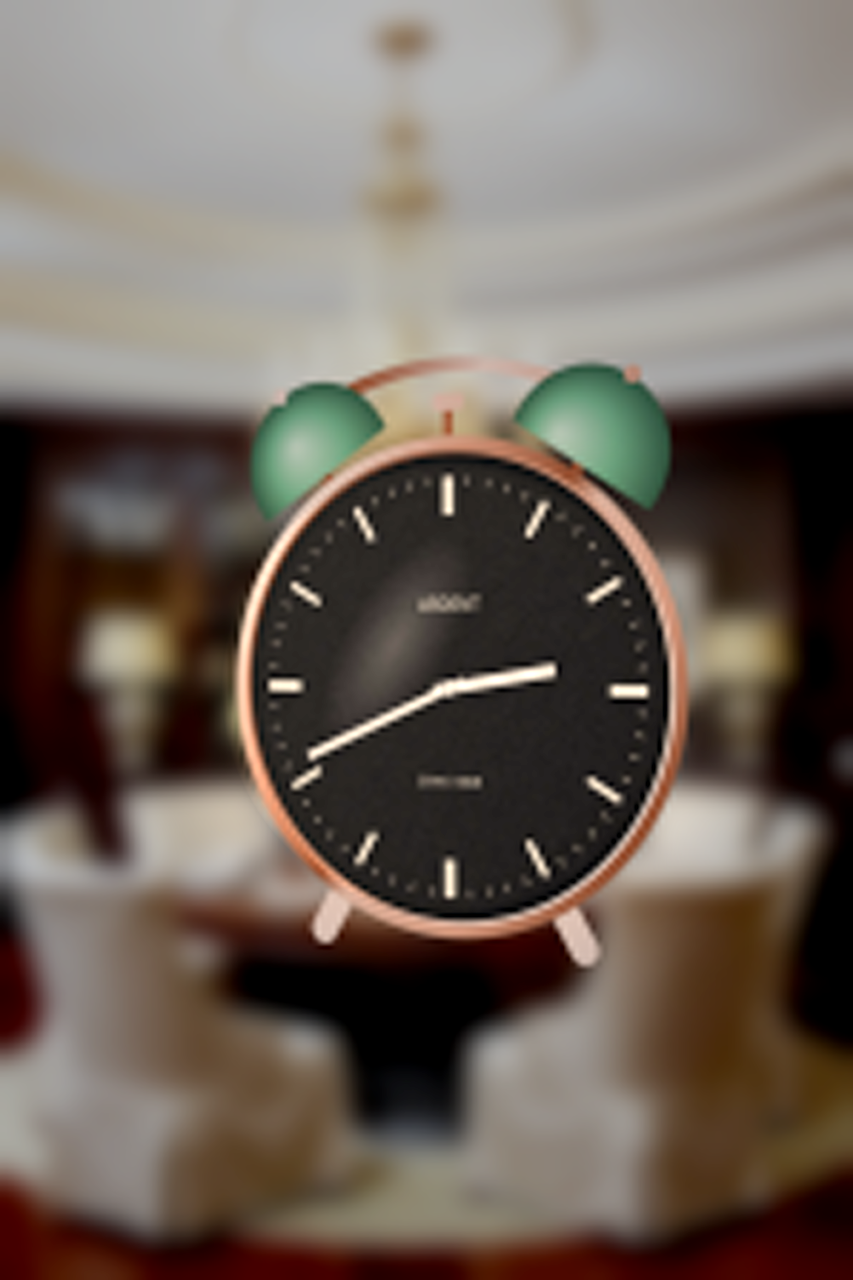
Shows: 2:41
